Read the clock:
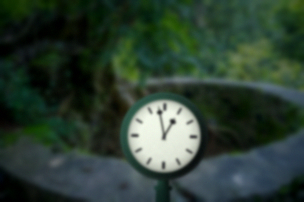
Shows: 12:58
